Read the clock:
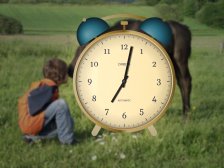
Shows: 7:02
